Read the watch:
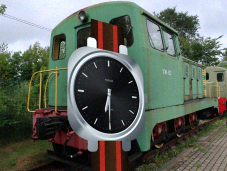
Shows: 6:30
